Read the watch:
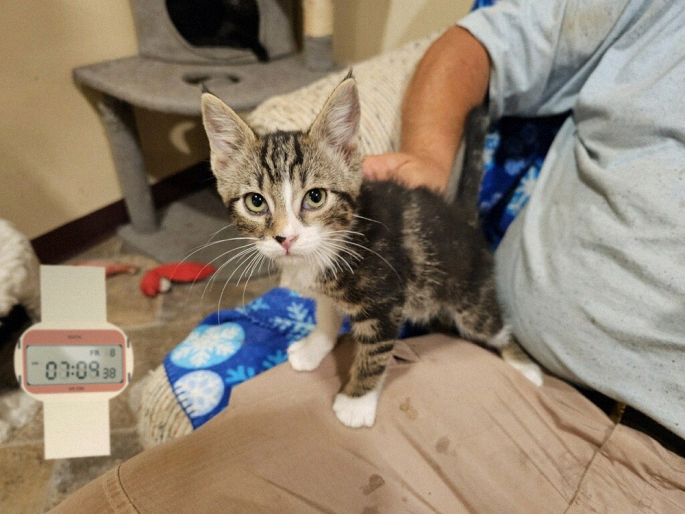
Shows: 7:09:38
